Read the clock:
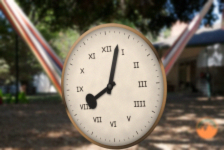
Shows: 8:03
